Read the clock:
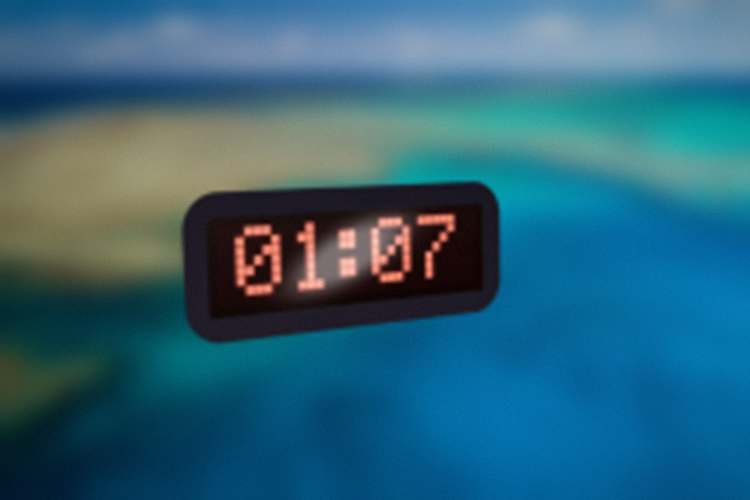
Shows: 1:07
